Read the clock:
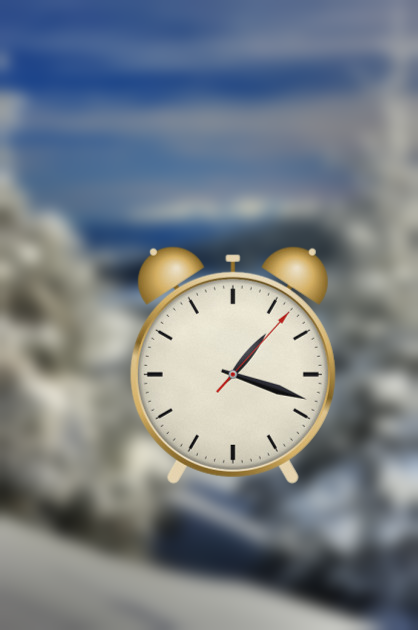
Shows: 1:18:07
